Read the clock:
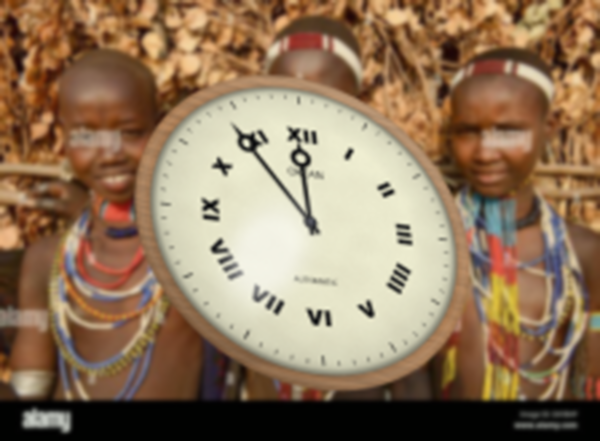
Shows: 11:54
